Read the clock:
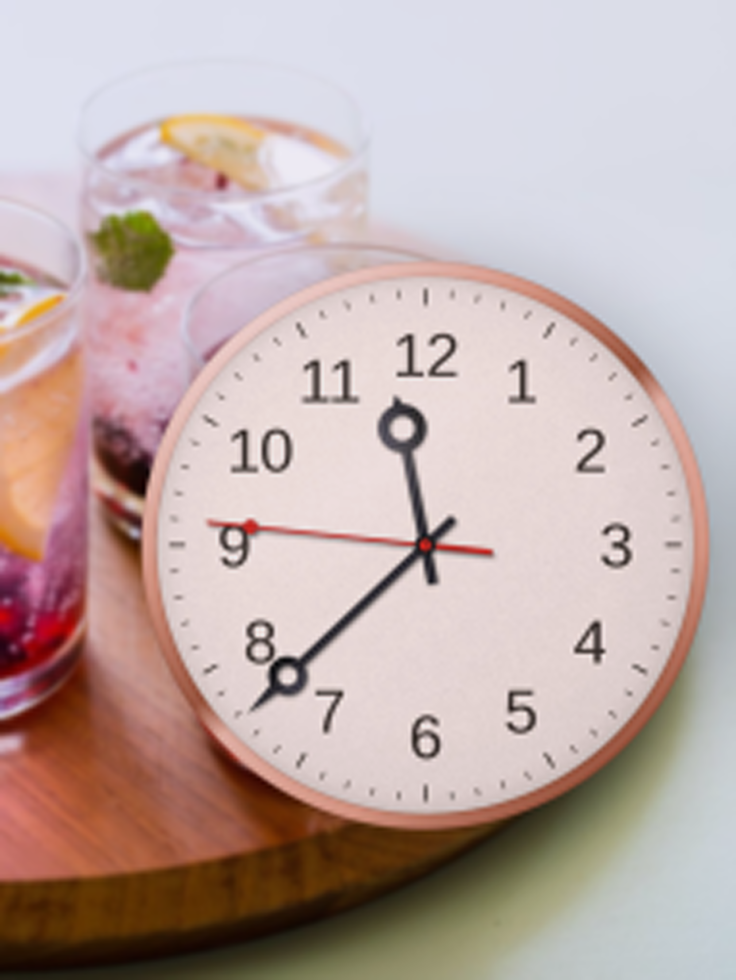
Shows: 11:37:46
